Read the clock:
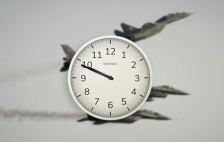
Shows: 9:49
